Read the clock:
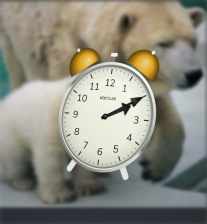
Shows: 2:10
